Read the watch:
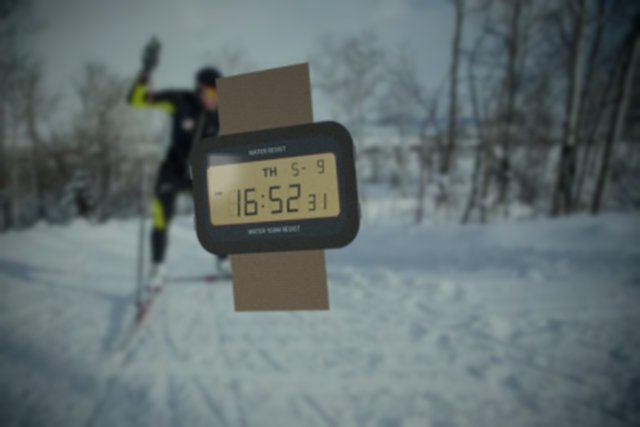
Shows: 16:52:31
